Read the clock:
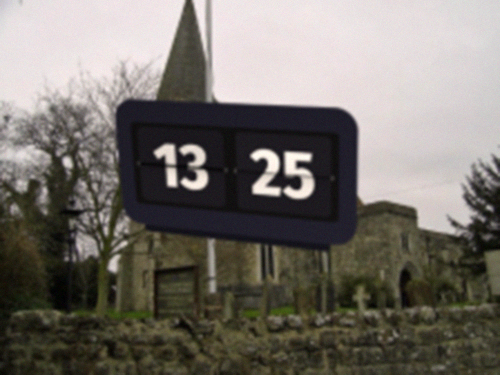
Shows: 13:25
